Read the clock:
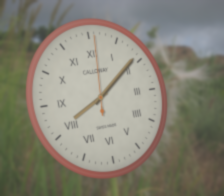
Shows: 8:09:01
